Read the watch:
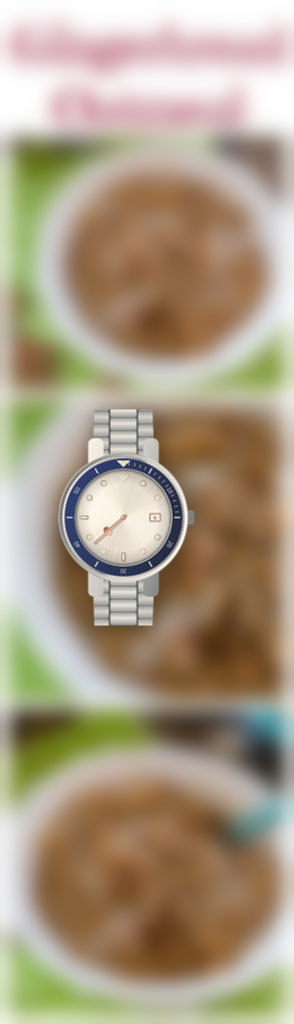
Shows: 7:38
